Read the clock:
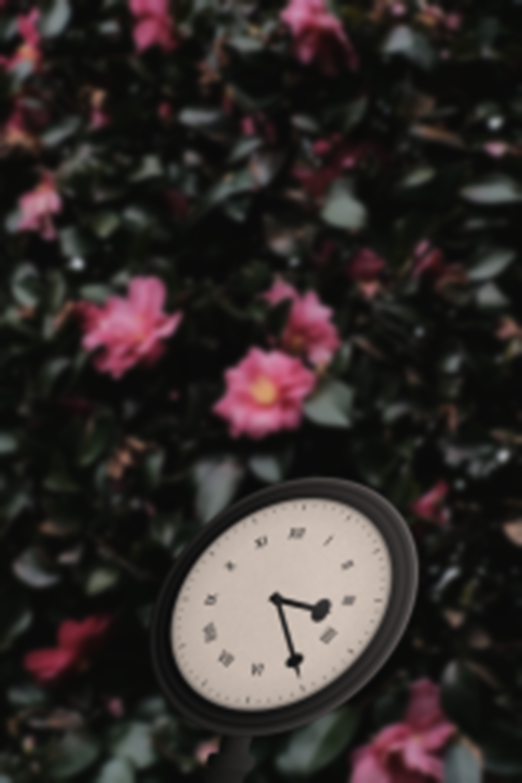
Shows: 3:25
